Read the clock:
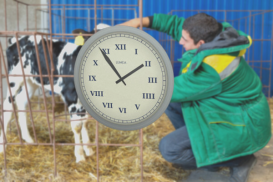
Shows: 1:54
